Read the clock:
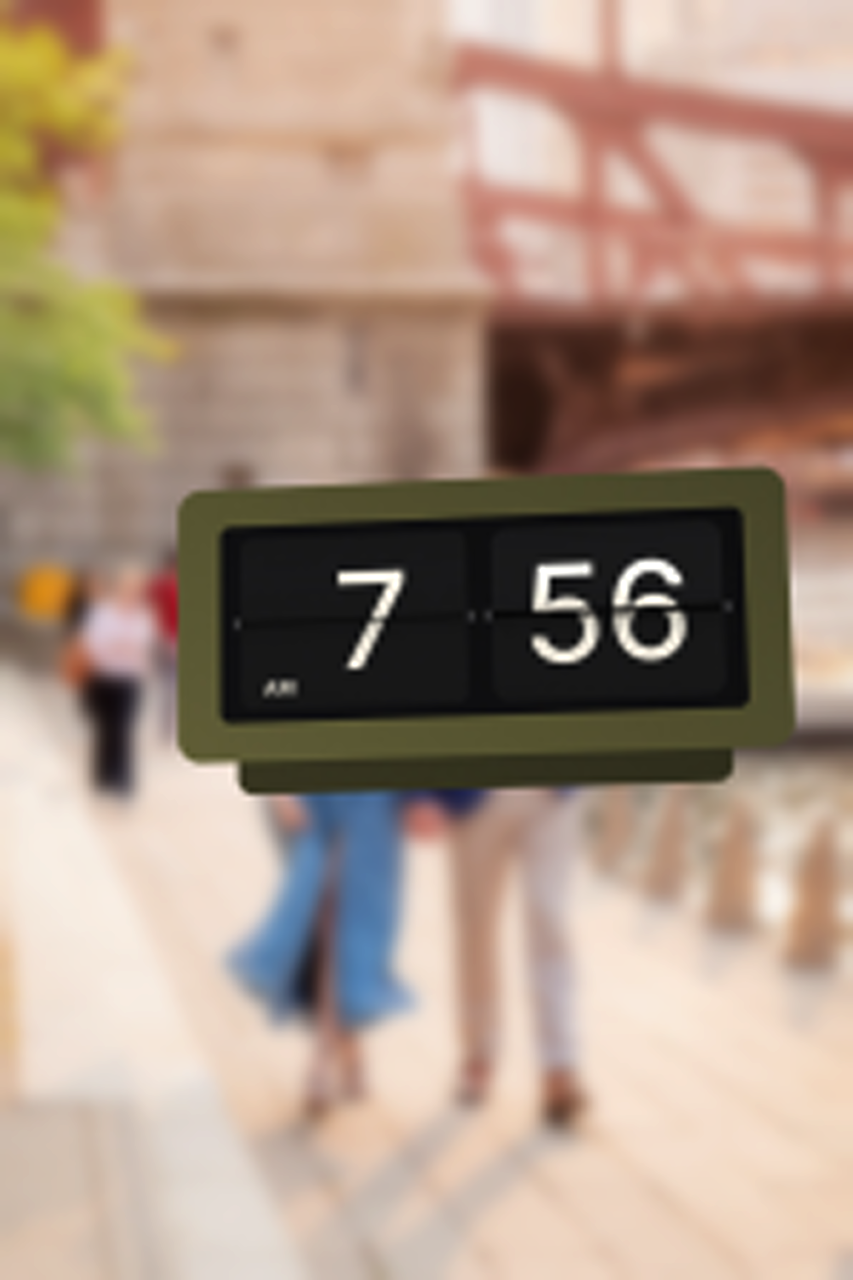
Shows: 7:56
